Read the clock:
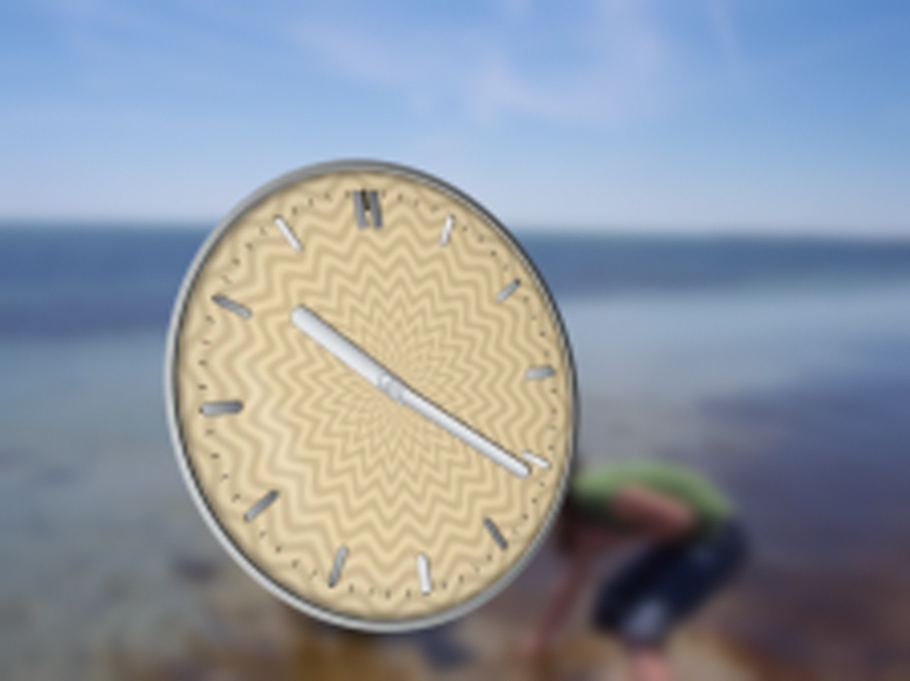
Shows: 10:21
